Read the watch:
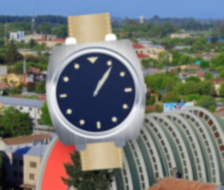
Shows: 1:06
